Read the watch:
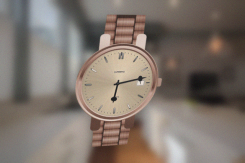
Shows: 6:13
